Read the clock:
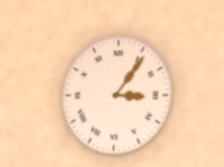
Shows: 3:06
